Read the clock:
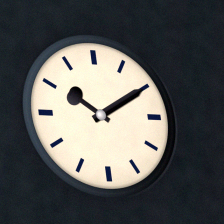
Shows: 10:10
